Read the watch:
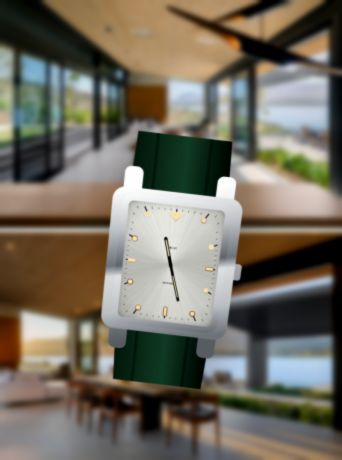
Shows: 11:27
